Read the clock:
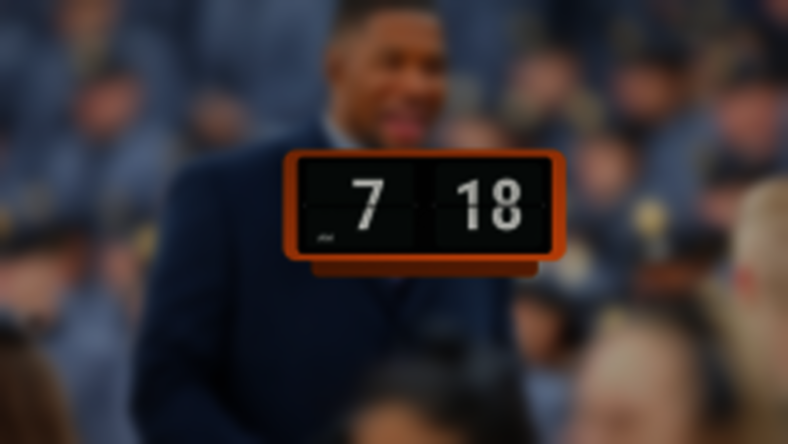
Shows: 7:18
